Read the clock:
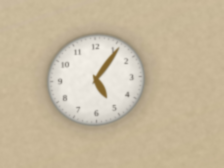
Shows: 5:06
